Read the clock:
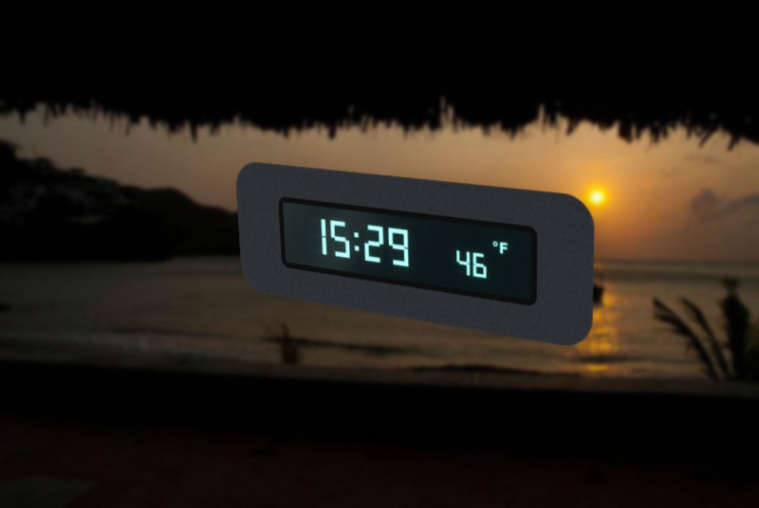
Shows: 15:29
